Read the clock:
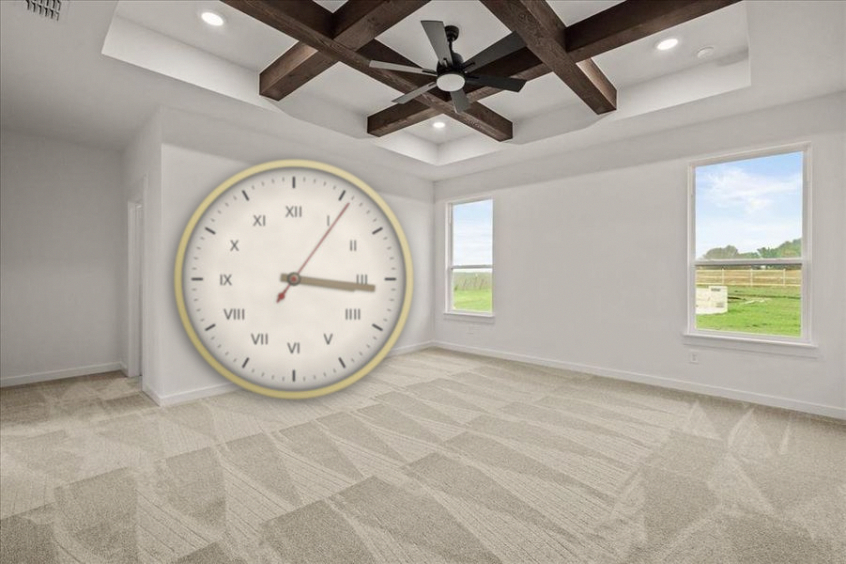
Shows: 3:16:06
